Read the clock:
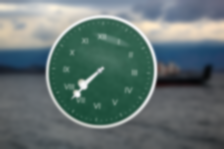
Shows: 7:37
